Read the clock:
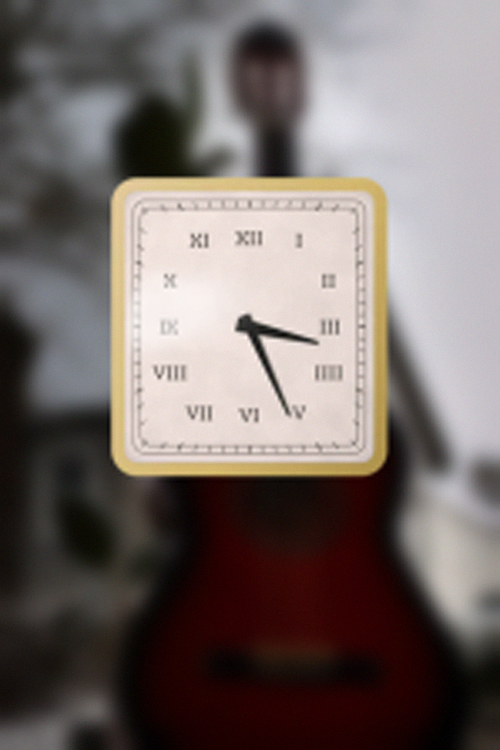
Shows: 3:26
